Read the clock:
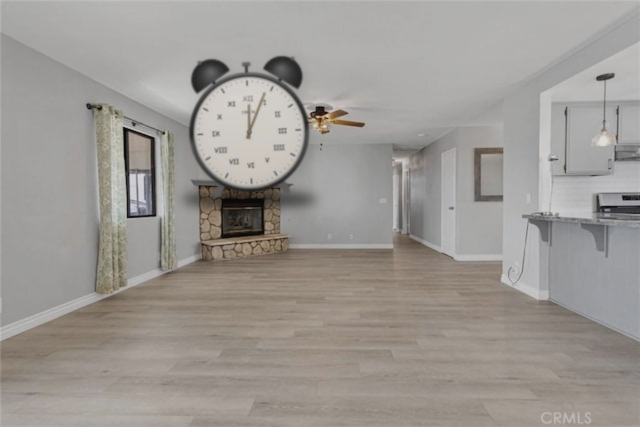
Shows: 12:04
